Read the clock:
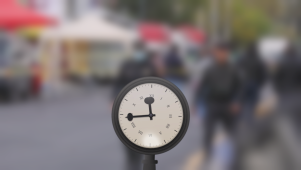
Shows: 11:44
